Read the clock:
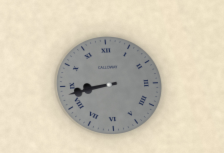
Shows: 8:43
